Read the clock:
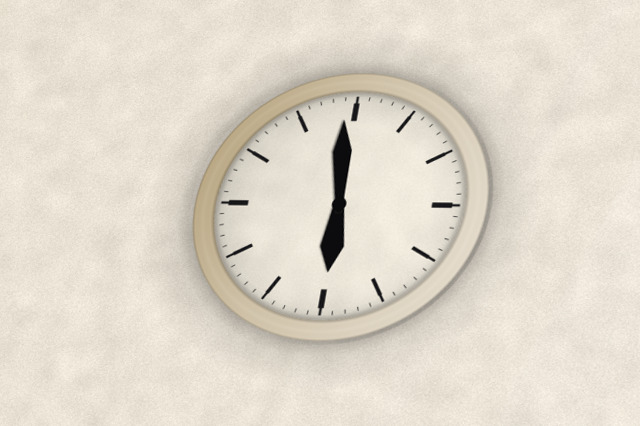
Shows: 5:59
